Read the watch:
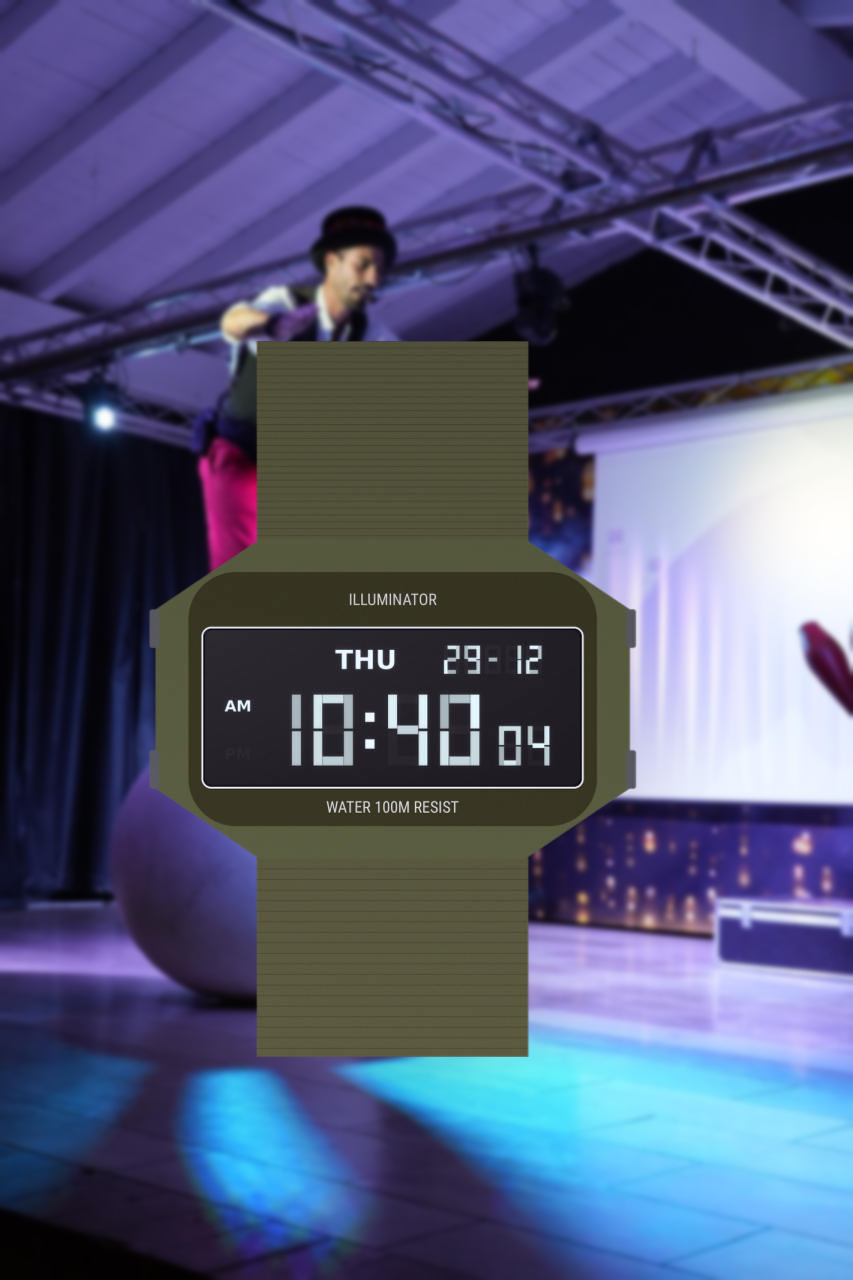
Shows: 10:40:04
